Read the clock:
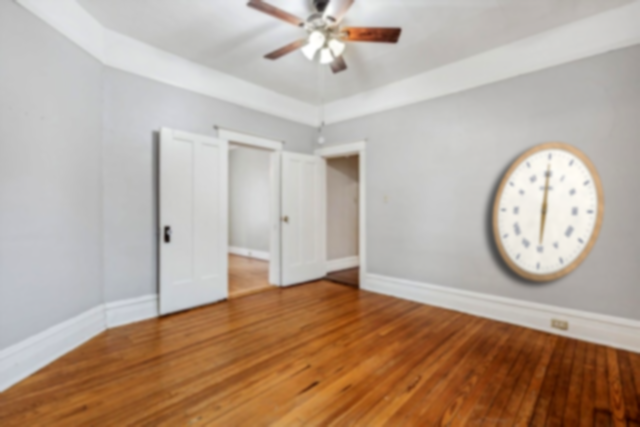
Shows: 6:00
